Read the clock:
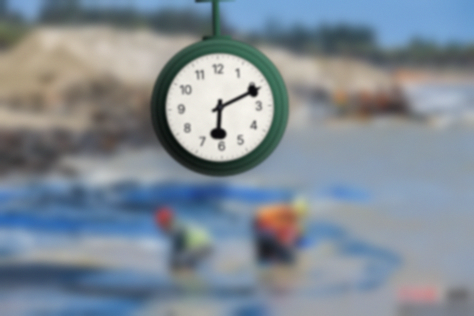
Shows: 6:11
